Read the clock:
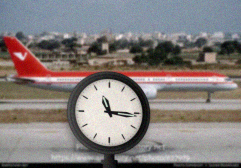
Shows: 11:16
